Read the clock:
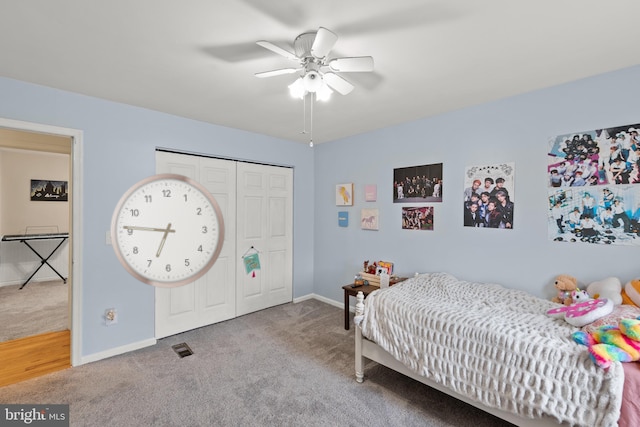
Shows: 6:46
